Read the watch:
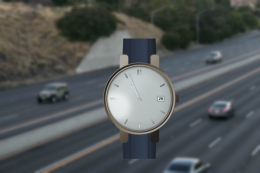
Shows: 10:56
